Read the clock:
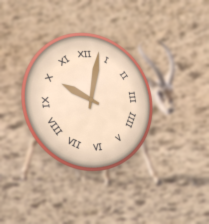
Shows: 10:03
